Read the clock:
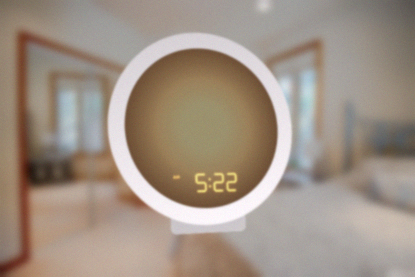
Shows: 5:22
